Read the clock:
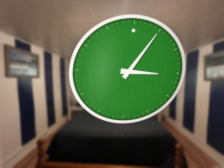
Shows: 3:05
